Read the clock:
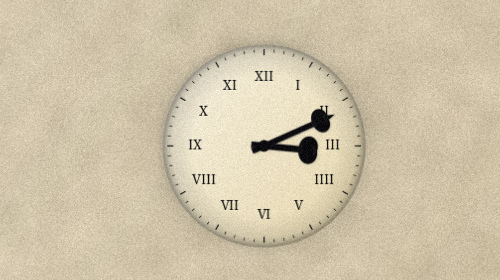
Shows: 3:11
